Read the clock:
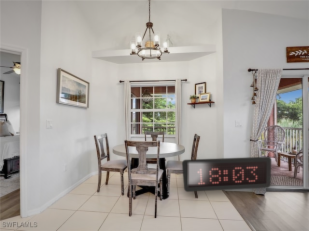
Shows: 18:03
